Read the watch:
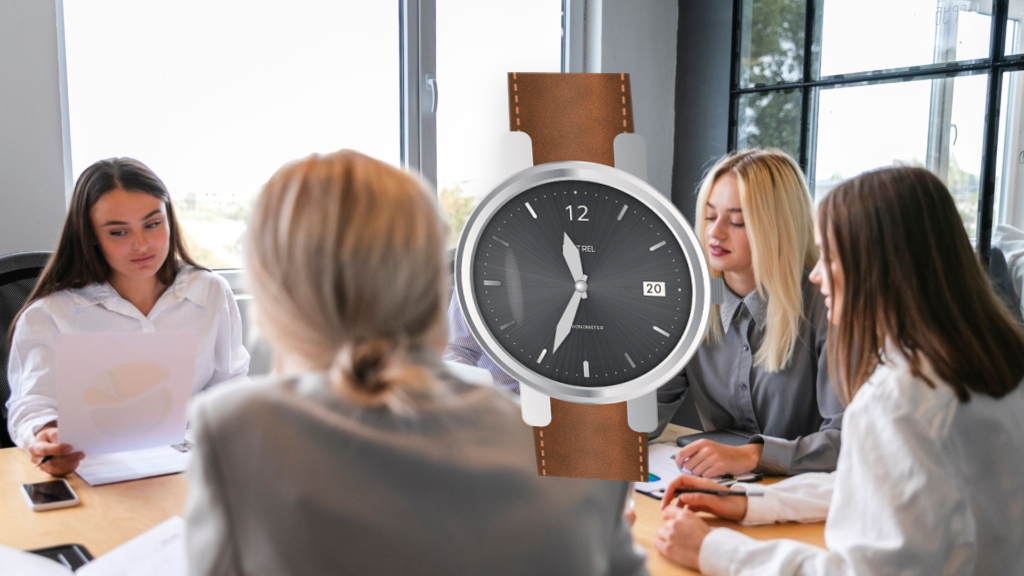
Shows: 11:34
